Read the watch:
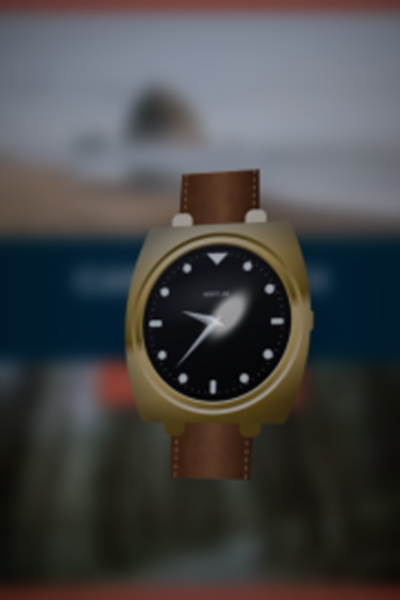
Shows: 9:37
